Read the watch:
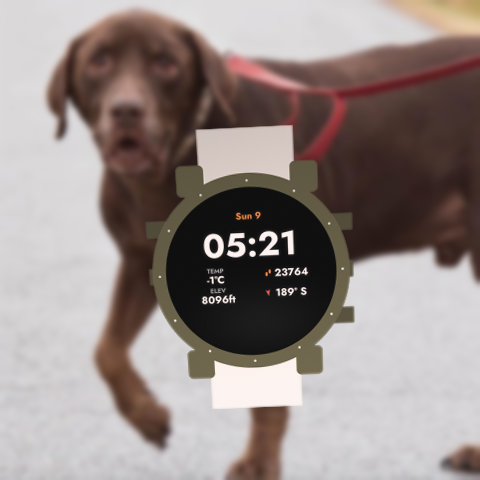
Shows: 5:21
